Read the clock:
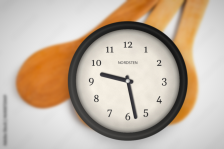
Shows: 9:28
